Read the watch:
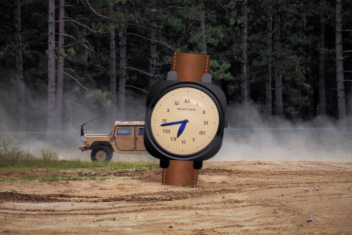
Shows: 6:43
